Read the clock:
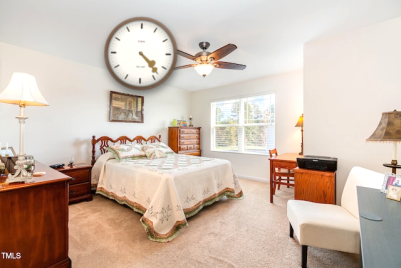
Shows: 4:23
